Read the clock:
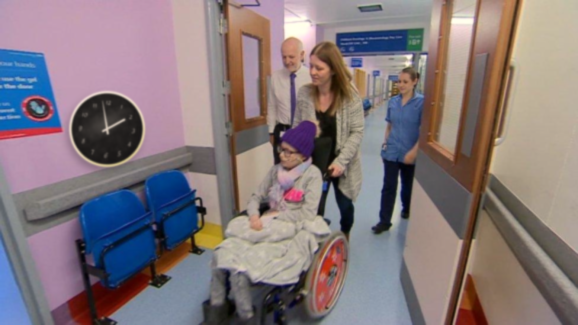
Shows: 1:58
